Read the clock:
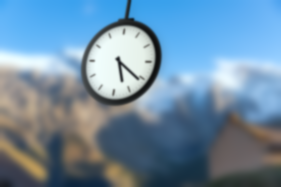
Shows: 5:21
